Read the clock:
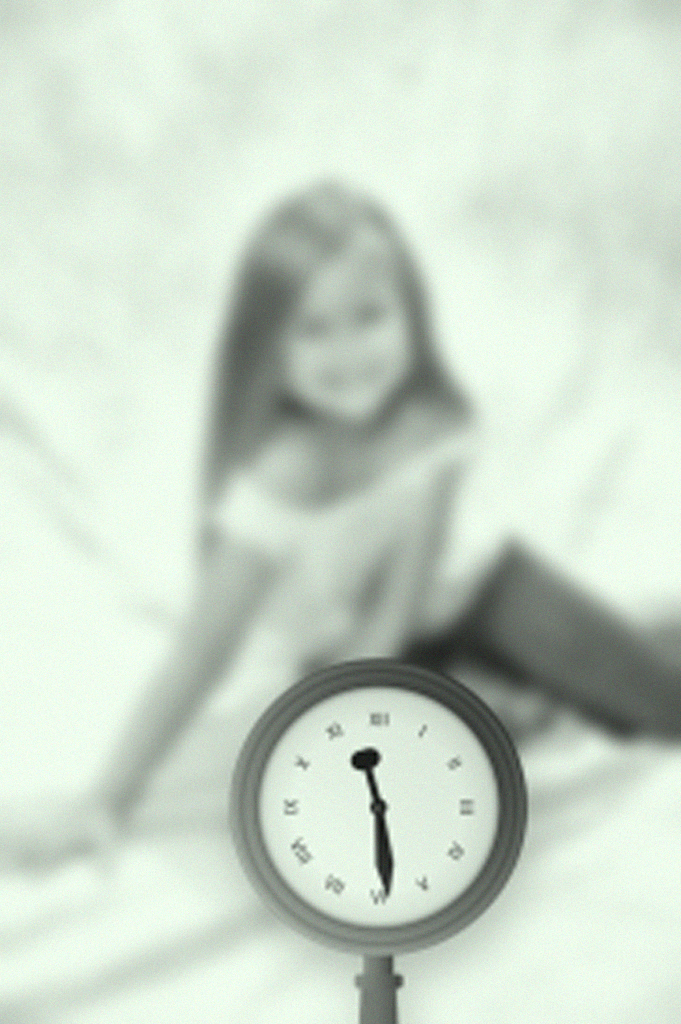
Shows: 11:29
